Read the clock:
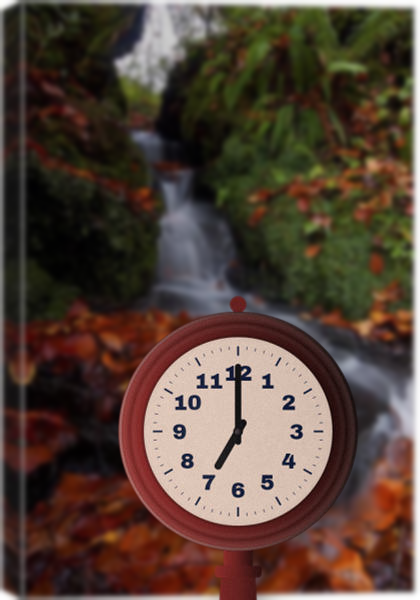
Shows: 7:00
